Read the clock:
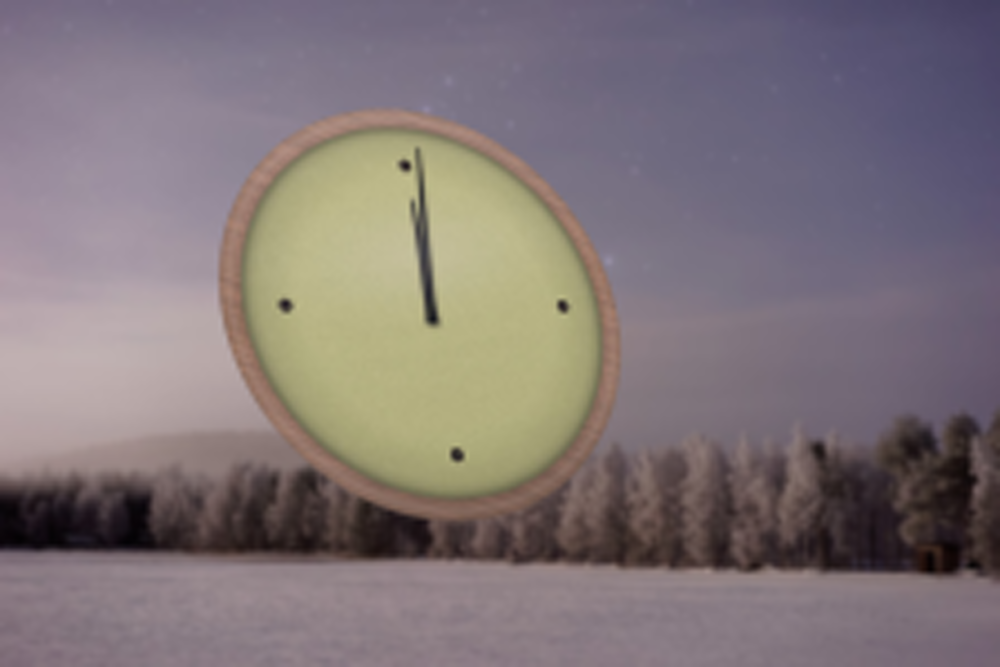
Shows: 12:01
